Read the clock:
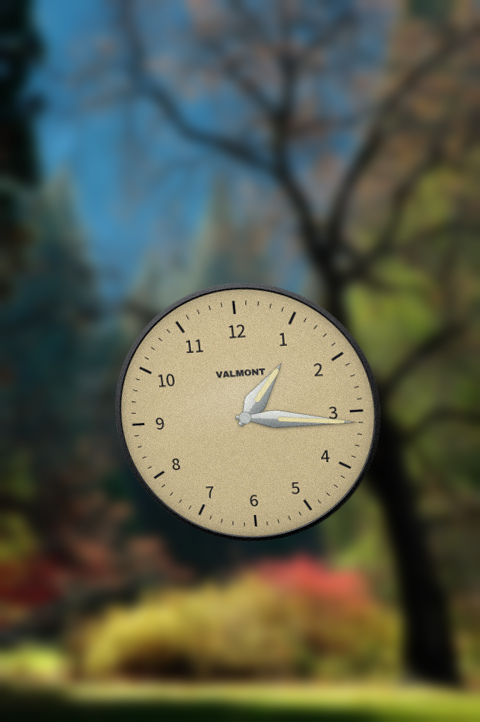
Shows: 1:16
